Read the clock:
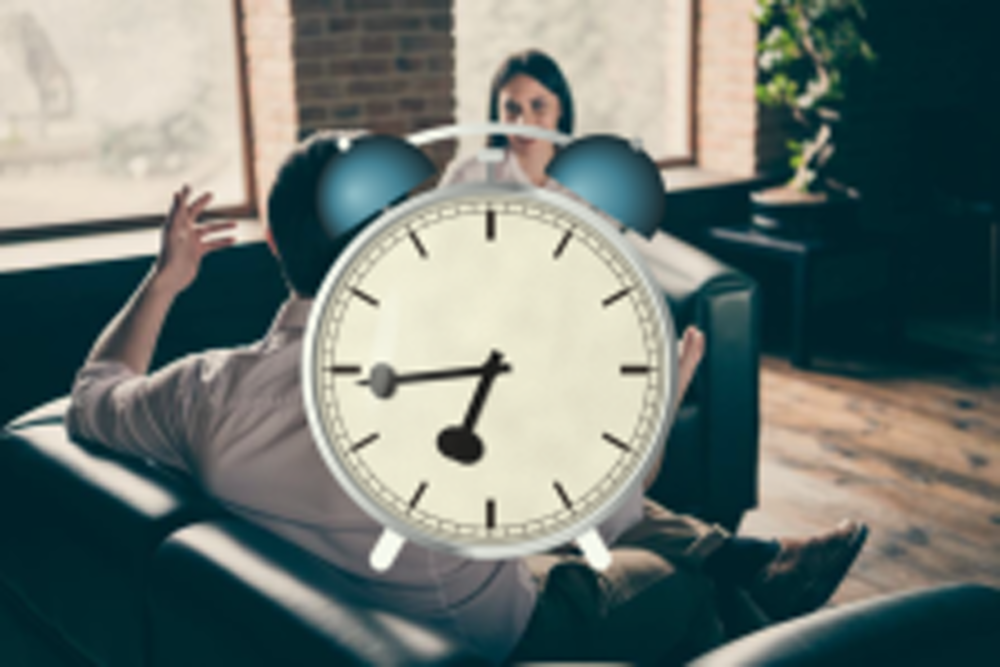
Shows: 6:44
